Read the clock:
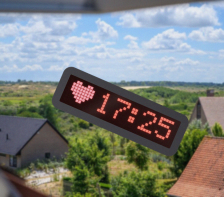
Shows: 17:25
